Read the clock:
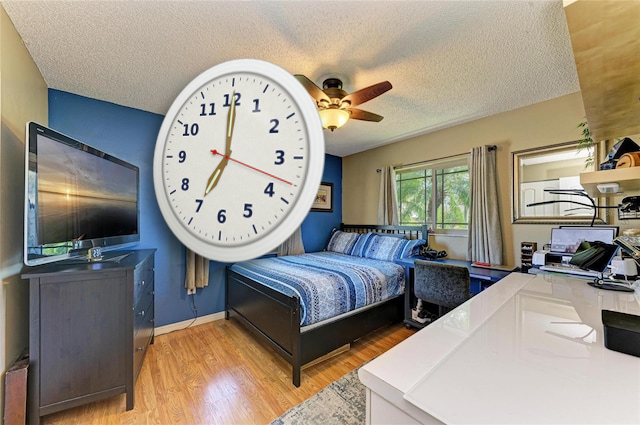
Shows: 7:00:18
